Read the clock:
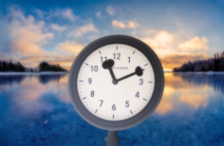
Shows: 11:11
